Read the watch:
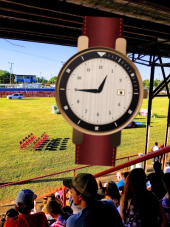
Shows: 12:45
